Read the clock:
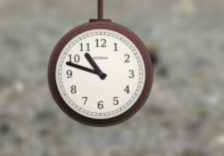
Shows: 10:48
